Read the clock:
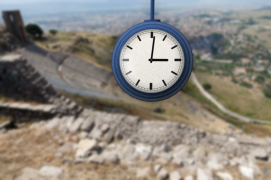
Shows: 3:01
